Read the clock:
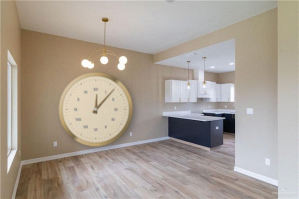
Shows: 12:07
